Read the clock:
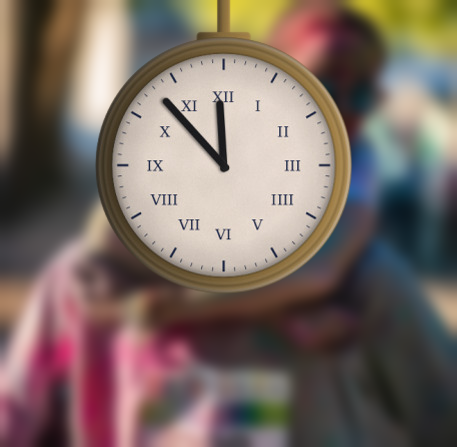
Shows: 11:53
